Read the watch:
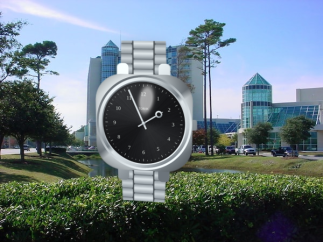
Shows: 1:56
